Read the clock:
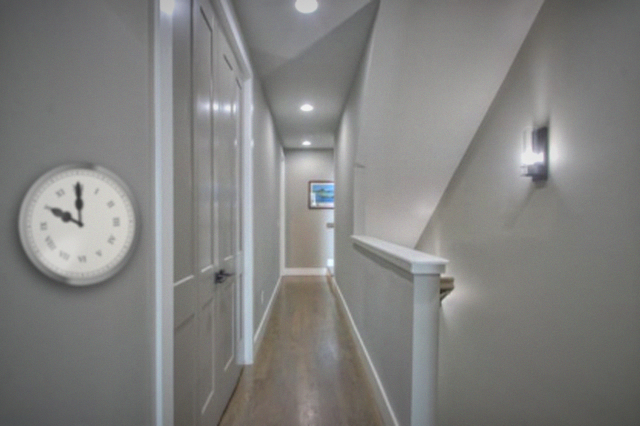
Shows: 10:00
